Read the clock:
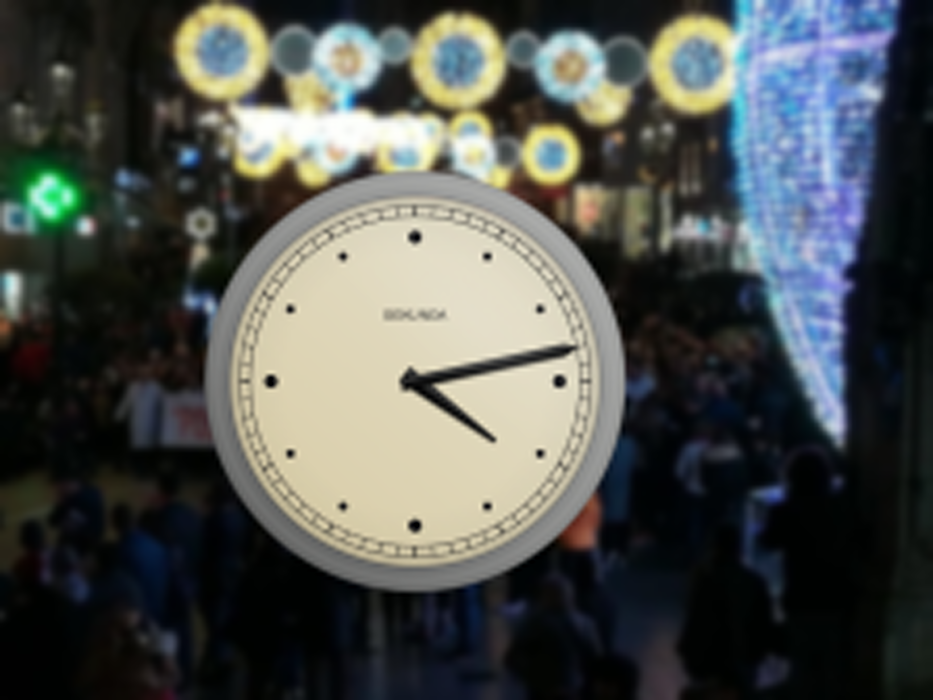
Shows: 4:13
